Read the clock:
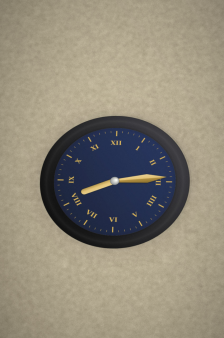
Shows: 8:14
